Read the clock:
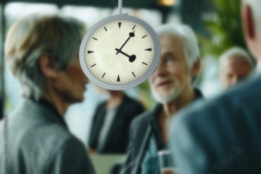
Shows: 4:06
